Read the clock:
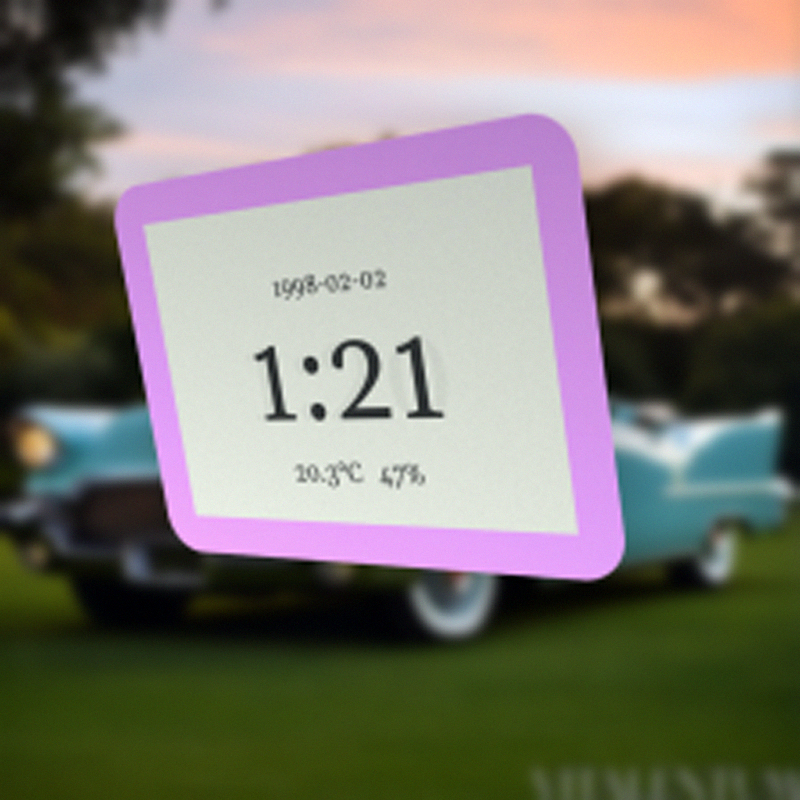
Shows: 1:21
